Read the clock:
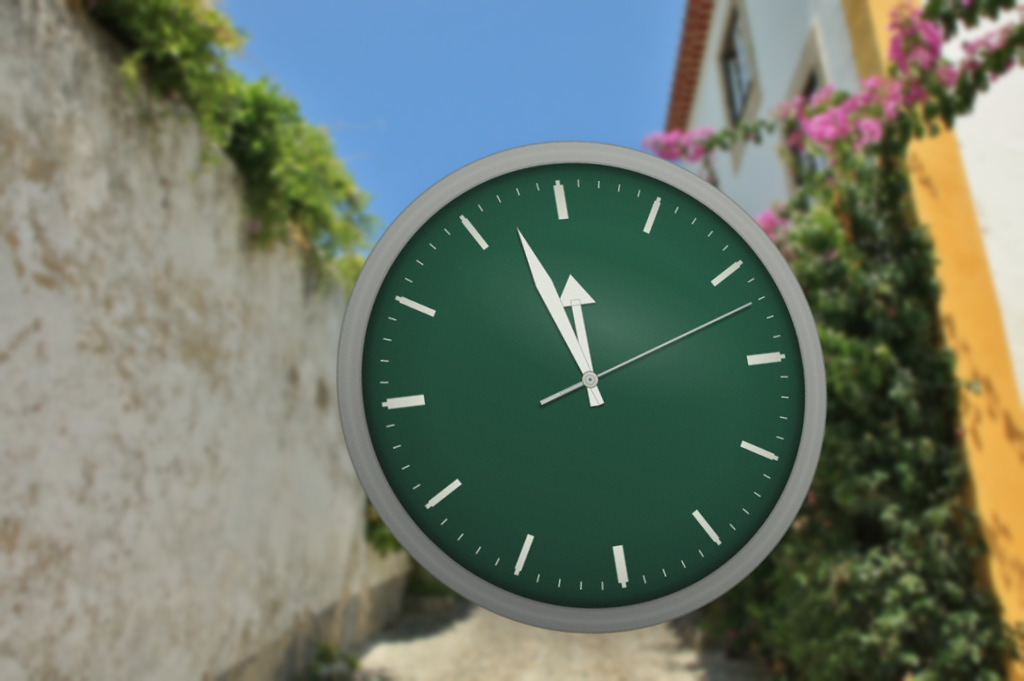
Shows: 11:57:12
